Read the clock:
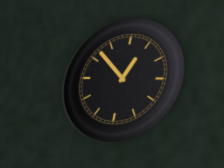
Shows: 12:52
